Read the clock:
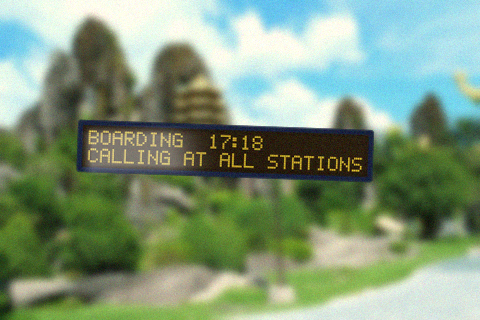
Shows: 17:18
